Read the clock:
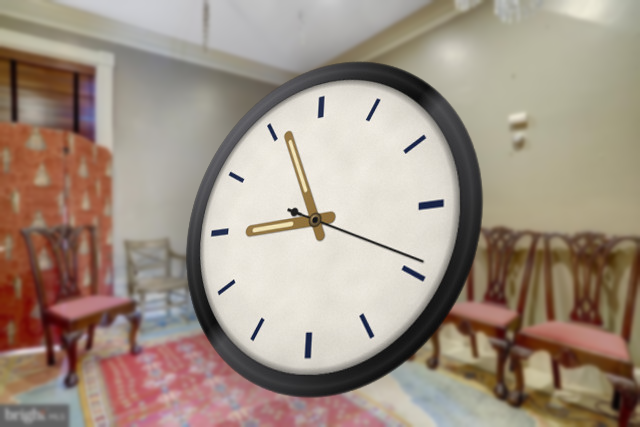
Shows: 8:56:19
